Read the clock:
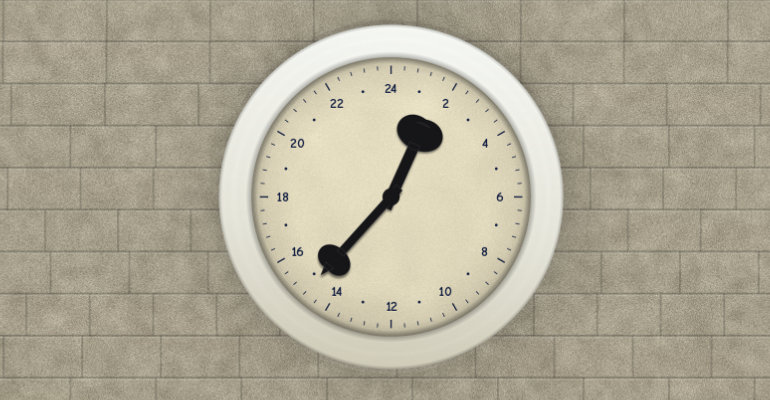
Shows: 1:37
